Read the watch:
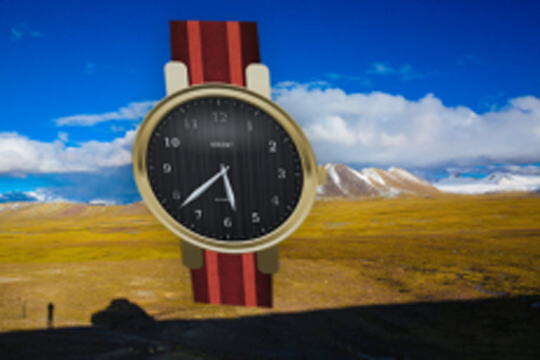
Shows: 5:38
